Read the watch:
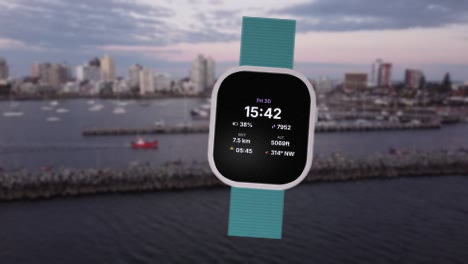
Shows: 15:42
